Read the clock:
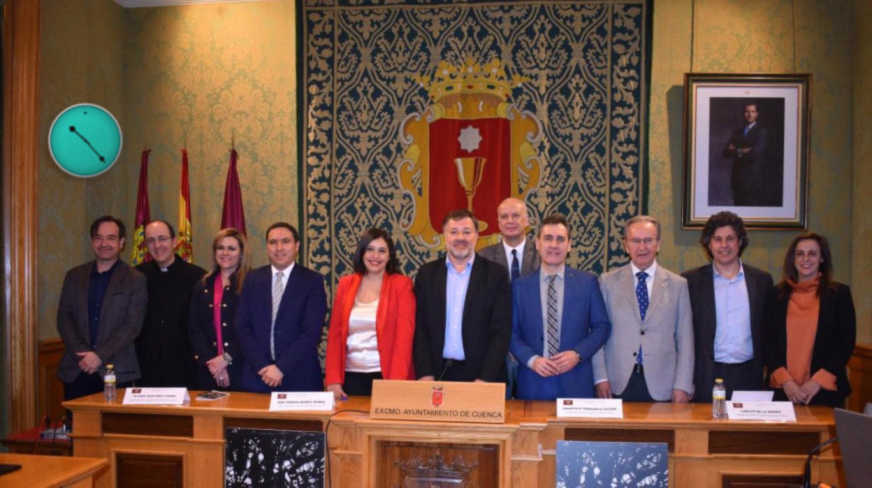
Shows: 10:23
